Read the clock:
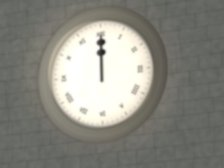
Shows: 12:00
